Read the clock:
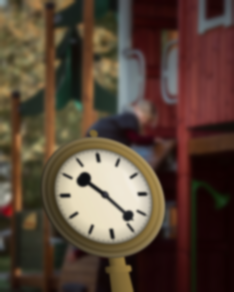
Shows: 10:23
